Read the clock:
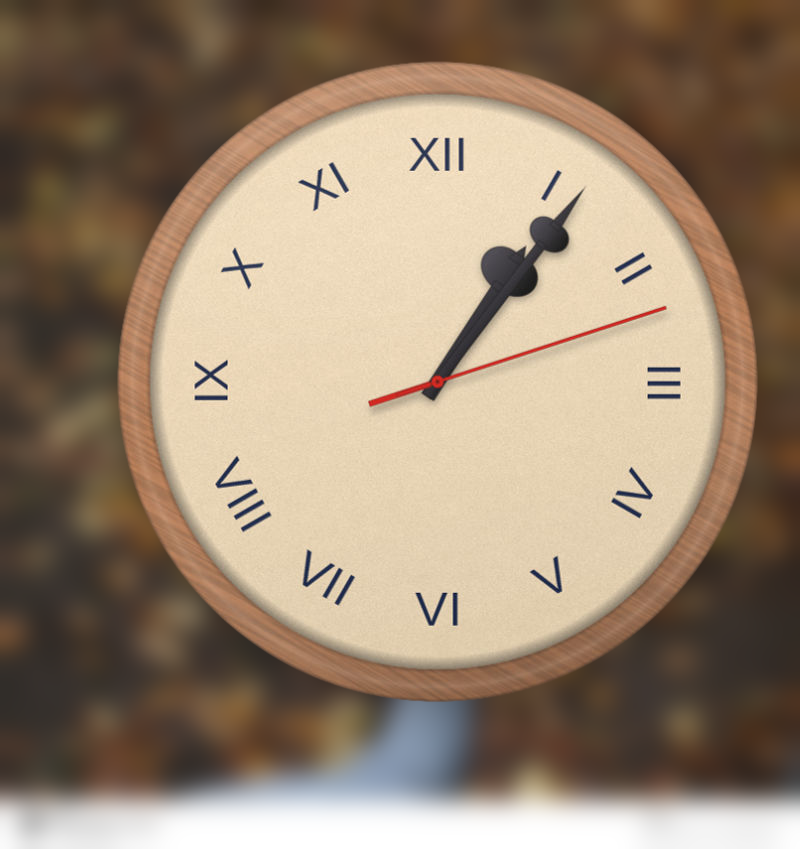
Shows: 1:06:12
